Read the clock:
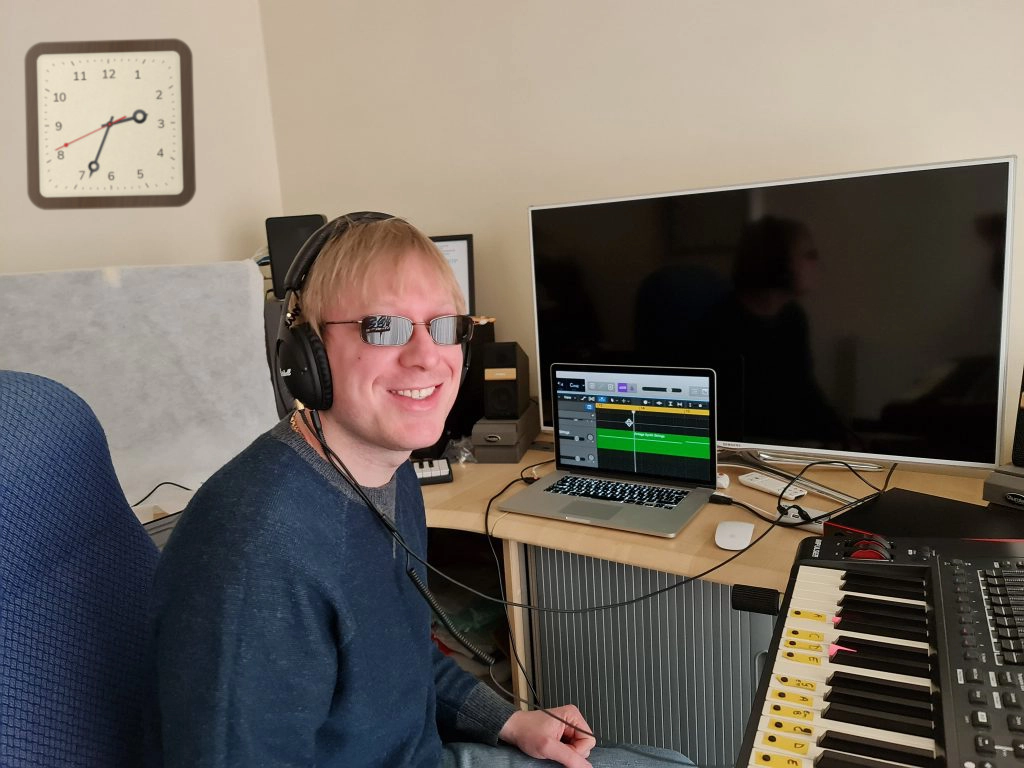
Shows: 2:33:41
